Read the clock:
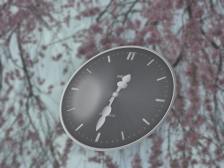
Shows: 12:31
